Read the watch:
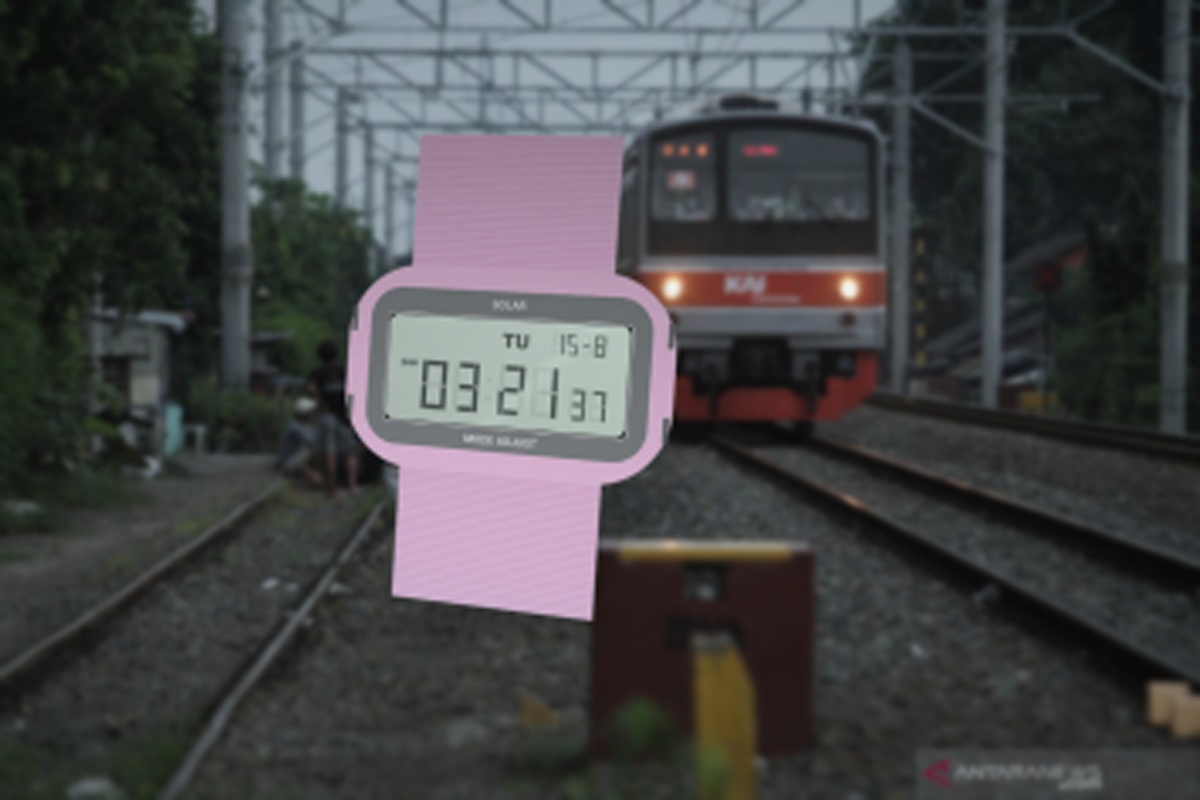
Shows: 3:21:37
